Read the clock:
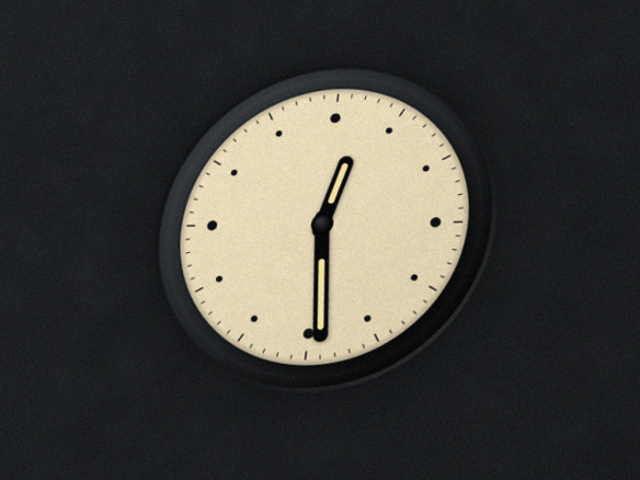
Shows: 12:29
